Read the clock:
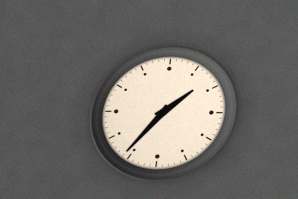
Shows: 1:36
